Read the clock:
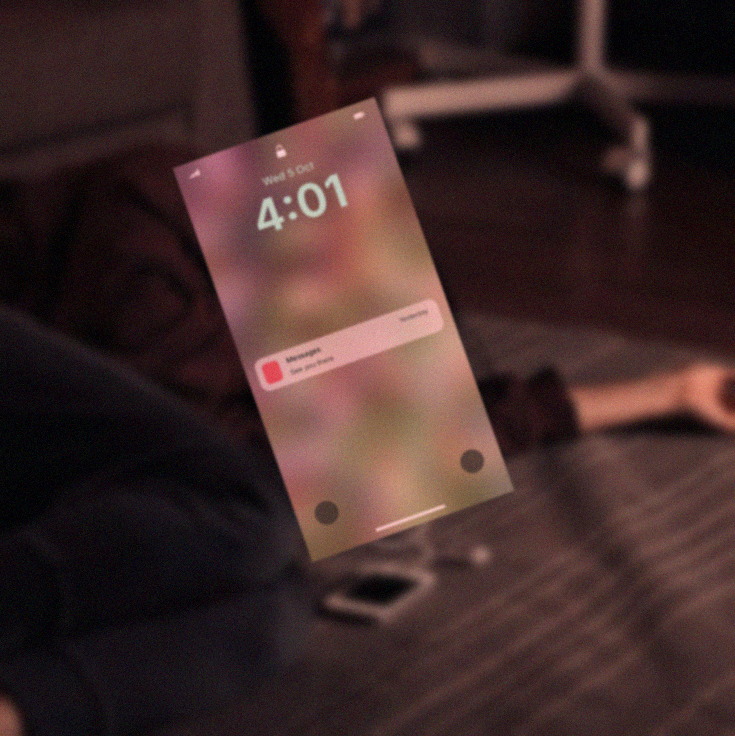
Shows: 4:01
